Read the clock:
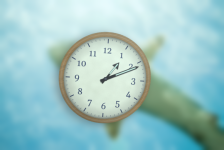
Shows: 1:11
